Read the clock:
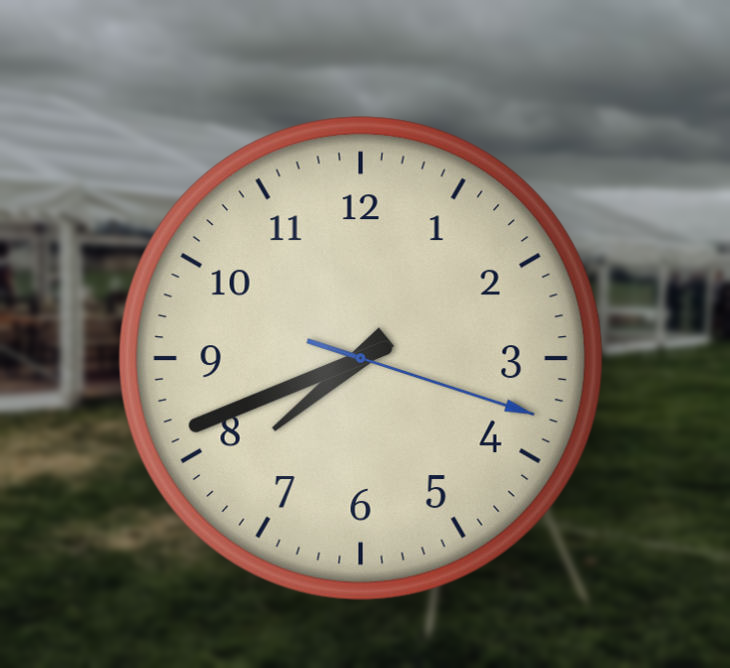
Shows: 7:41:18
